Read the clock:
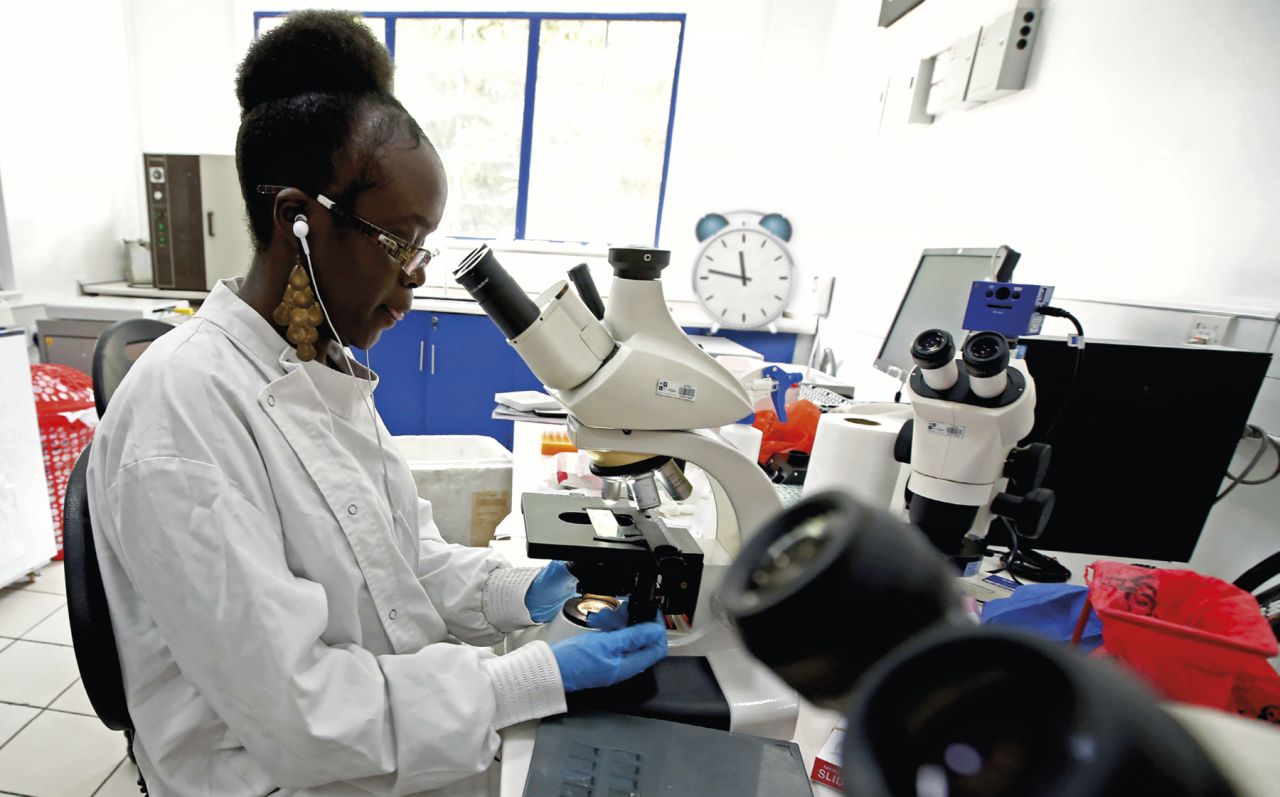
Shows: 11:47
